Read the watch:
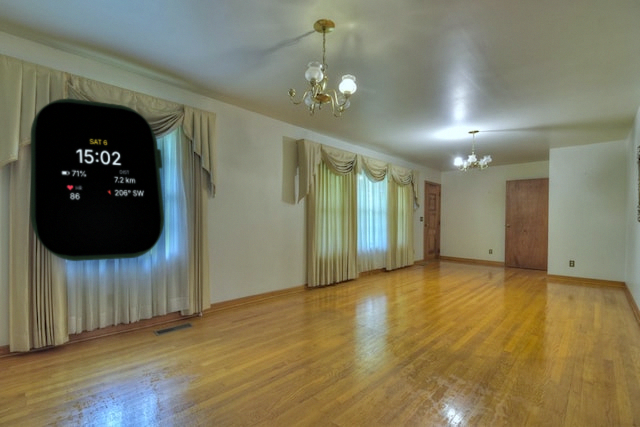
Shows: 15:02
